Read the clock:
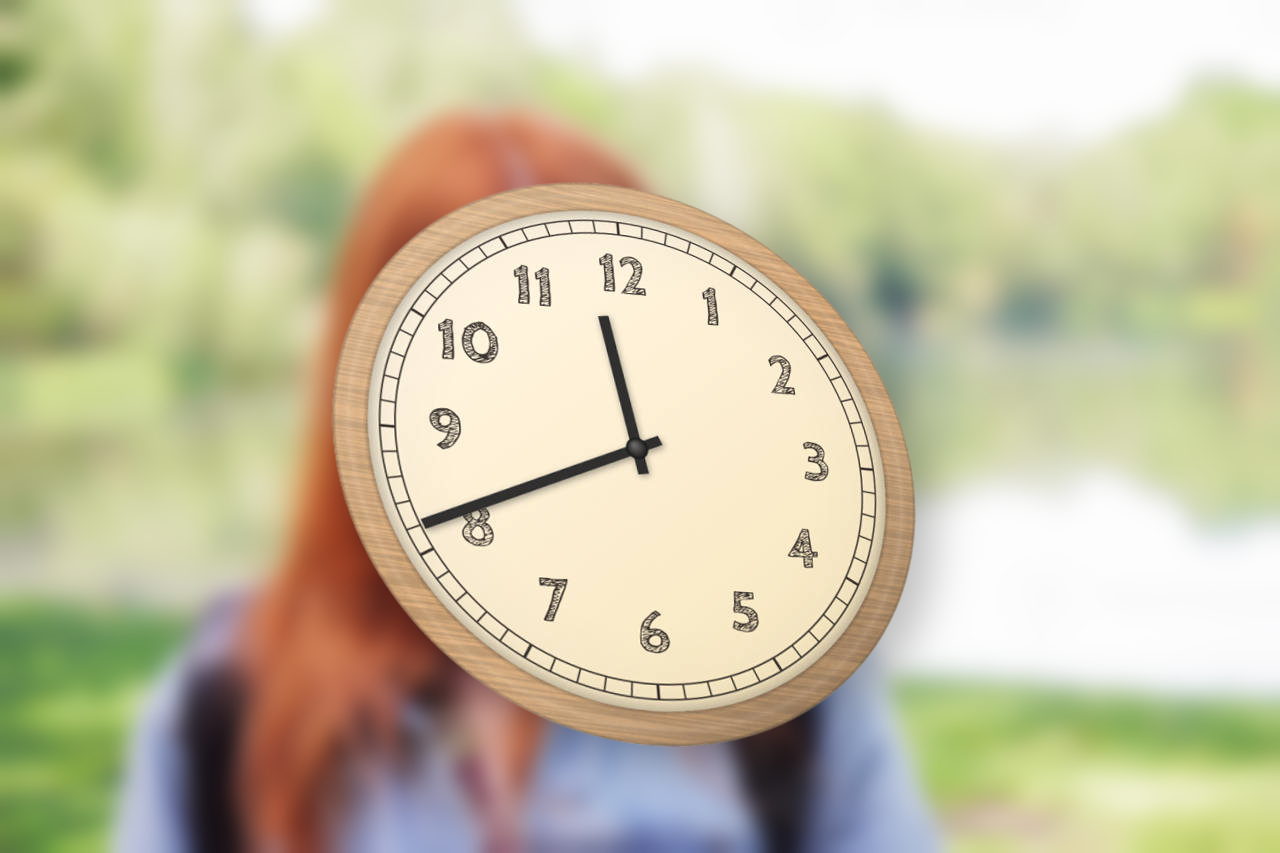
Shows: 11:41
